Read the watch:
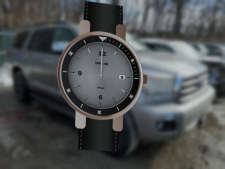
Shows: 12:00
